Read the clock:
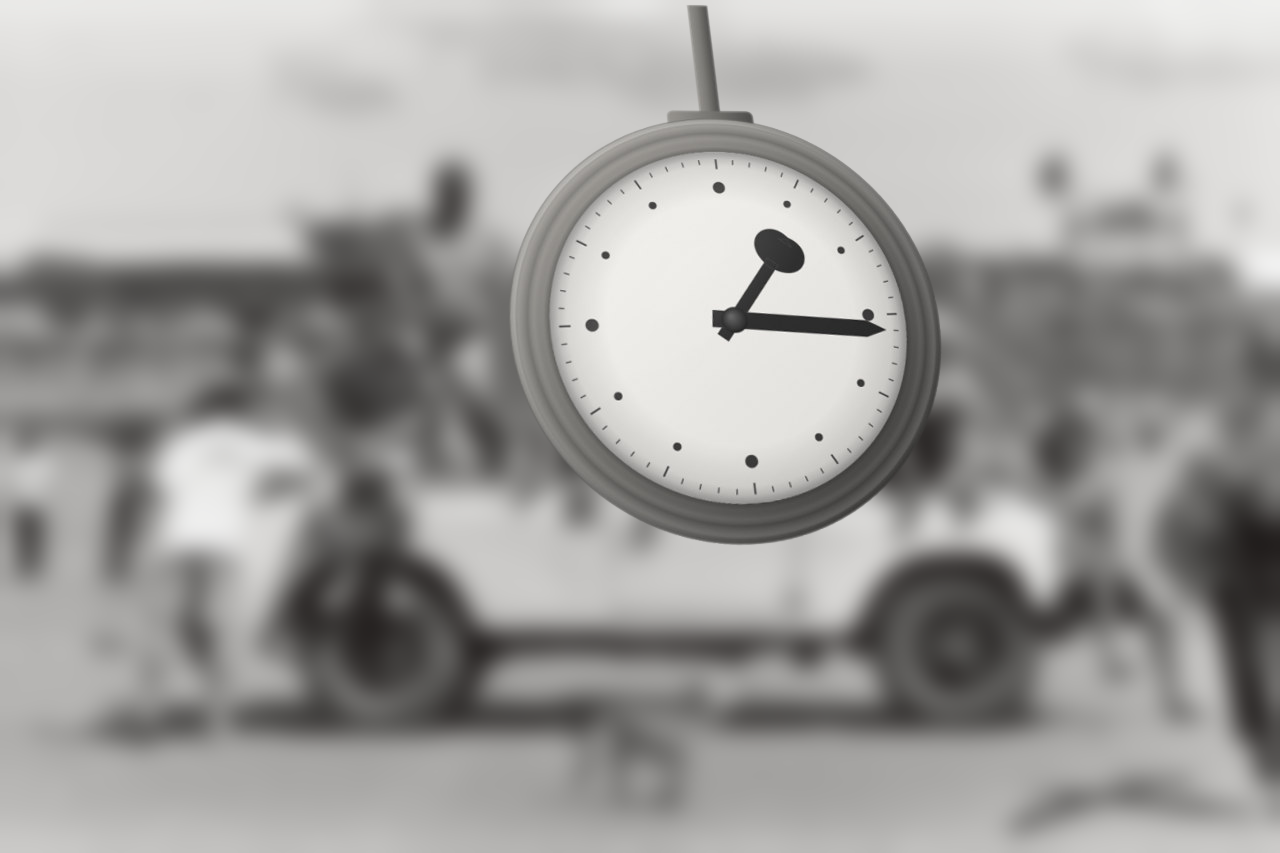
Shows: 1:16
